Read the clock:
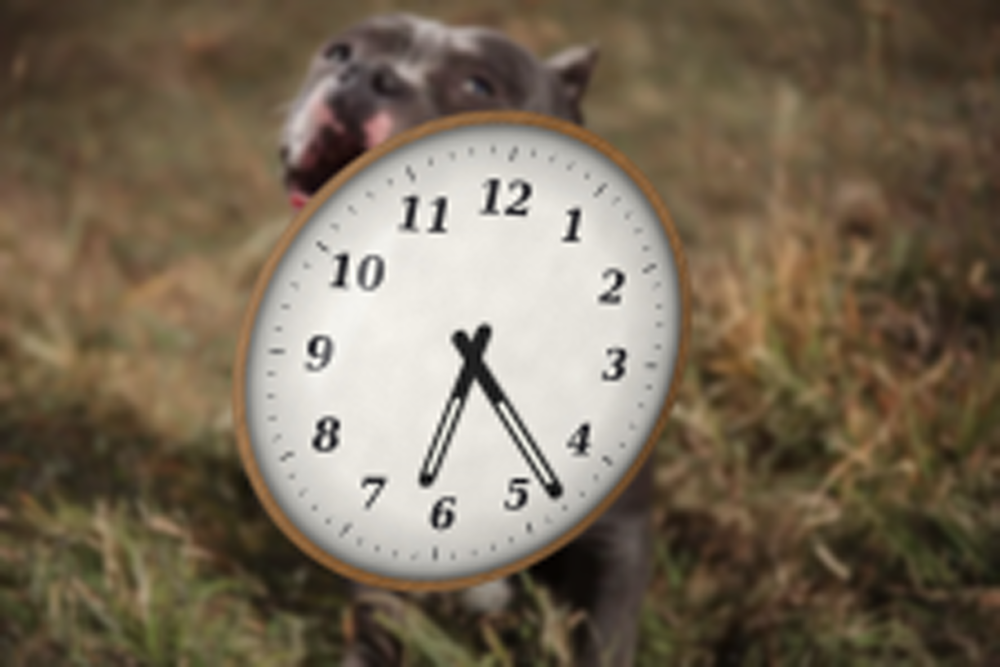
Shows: 6:23
